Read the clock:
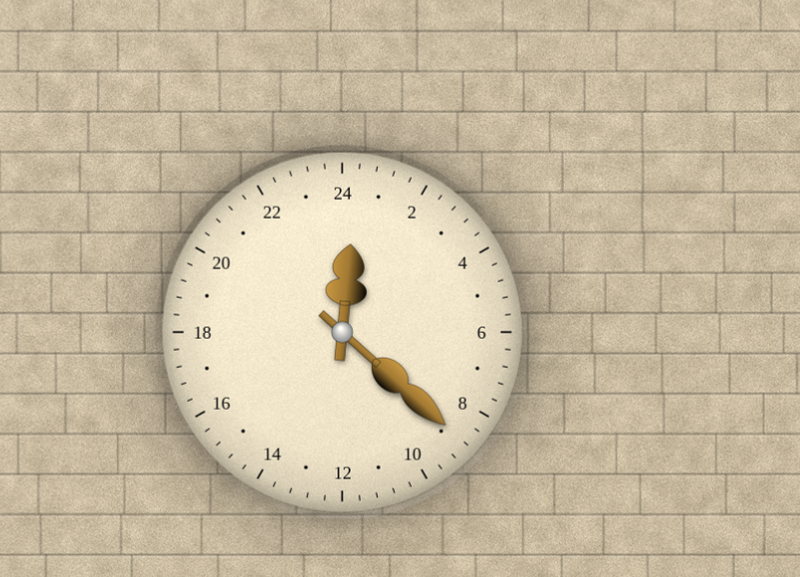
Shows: 0:22
